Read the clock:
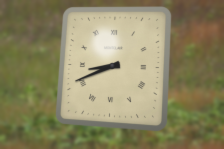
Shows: 8:41
